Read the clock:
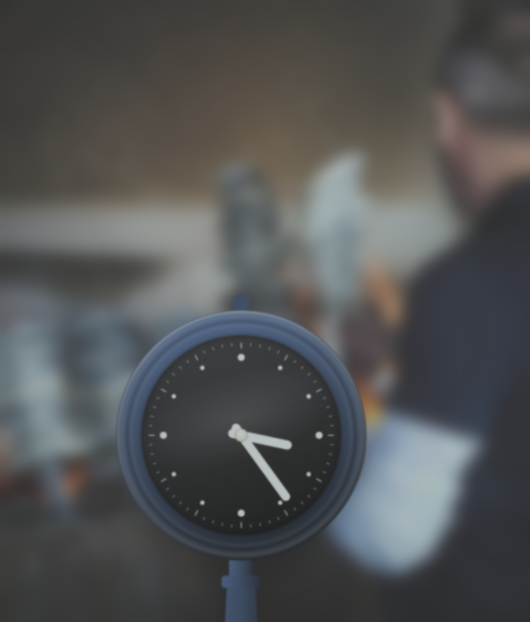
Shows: 3:24
